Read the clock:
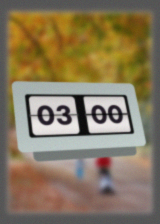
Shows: 3:00
